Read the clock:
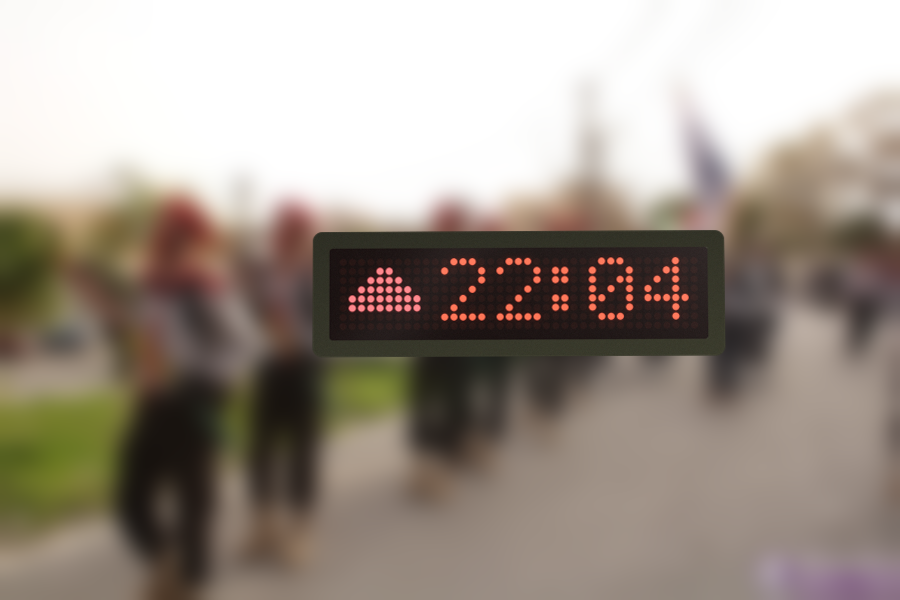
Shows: 22:04
